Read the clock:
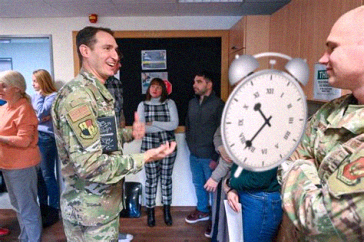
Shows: 10:37
